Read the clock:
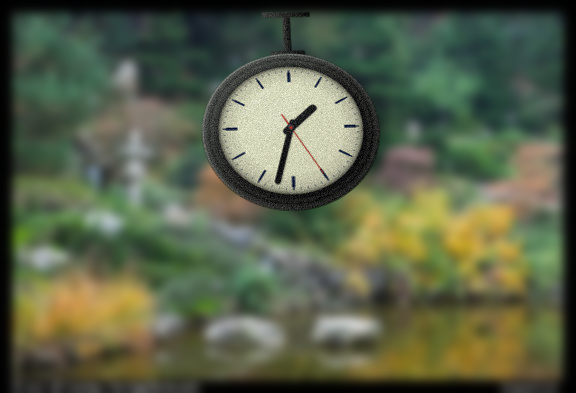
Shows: 1:32:25
